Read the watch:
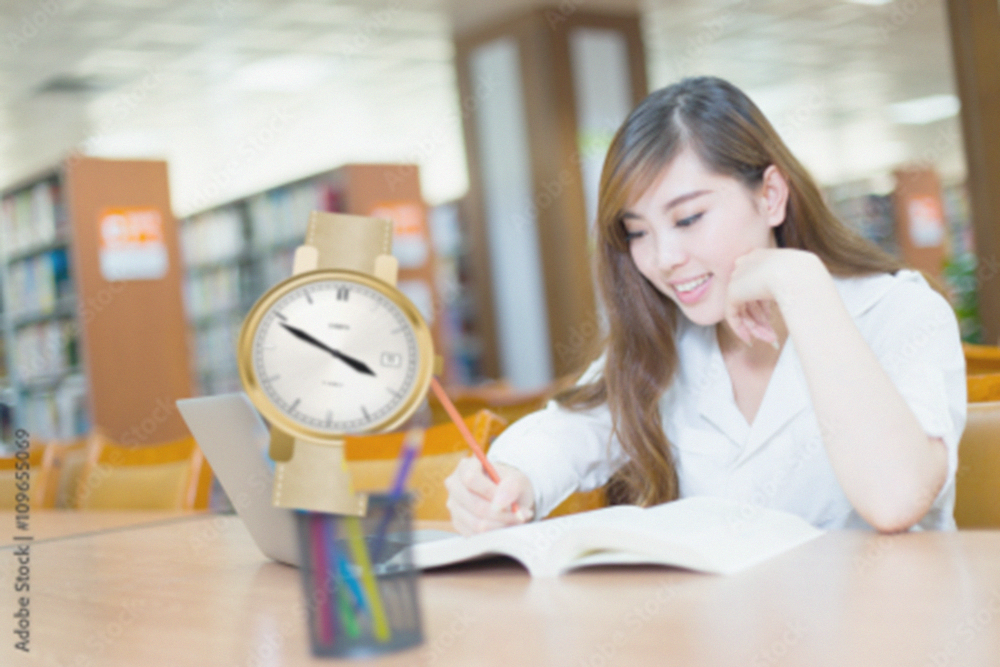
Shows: 3:49
